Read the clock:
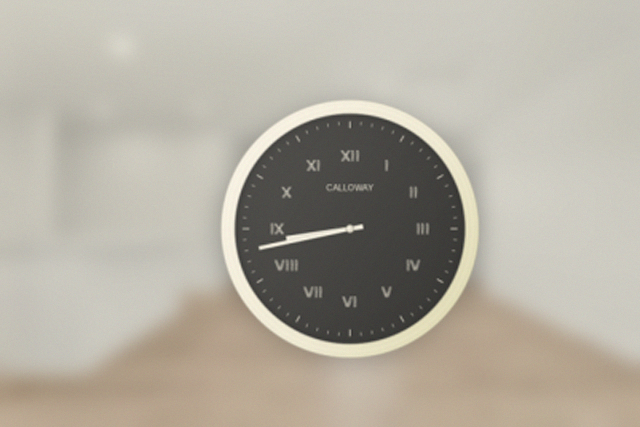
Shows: 8:43
